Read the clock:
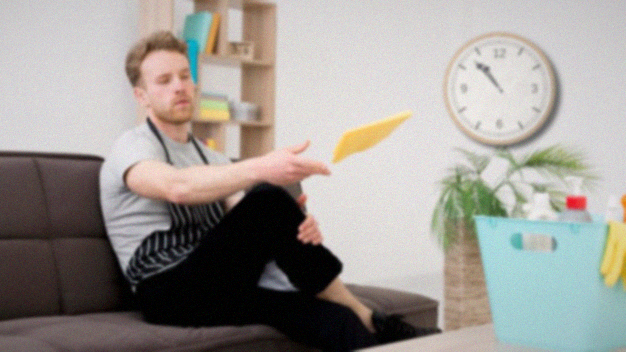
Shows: 10:53
